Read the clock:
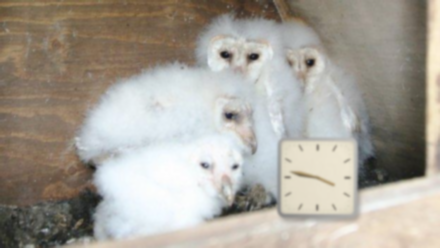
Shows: 3:47
